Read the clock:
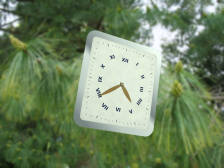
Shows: 4:39
